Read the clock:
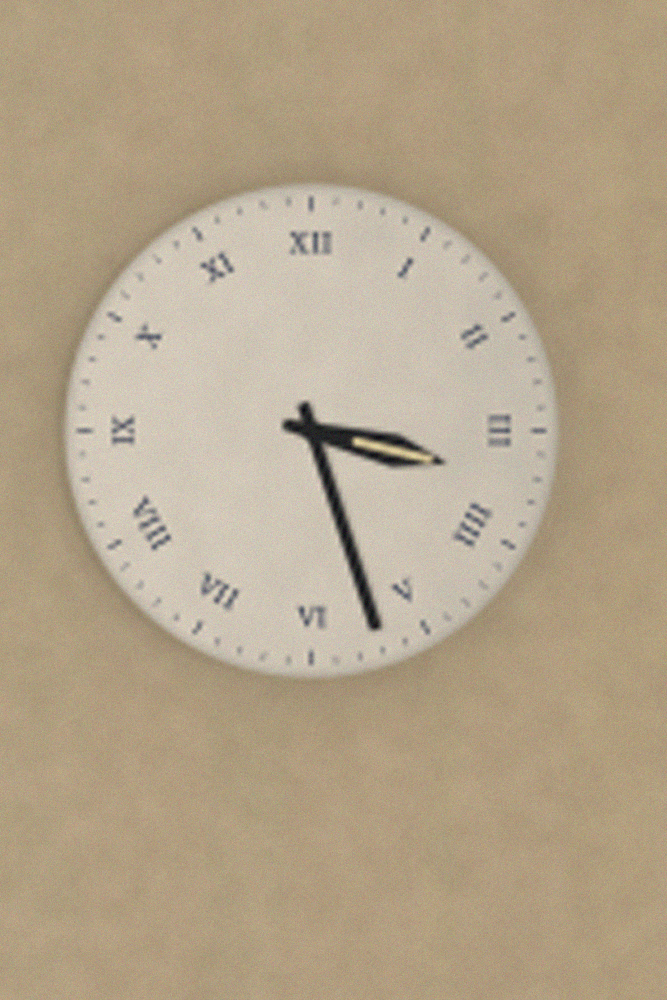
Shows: 3:27
